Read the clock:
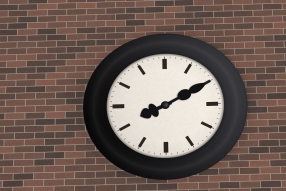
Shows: 8:10
